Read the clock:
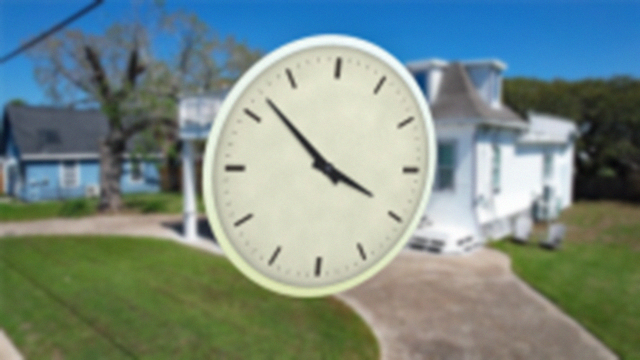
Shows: 3:52
